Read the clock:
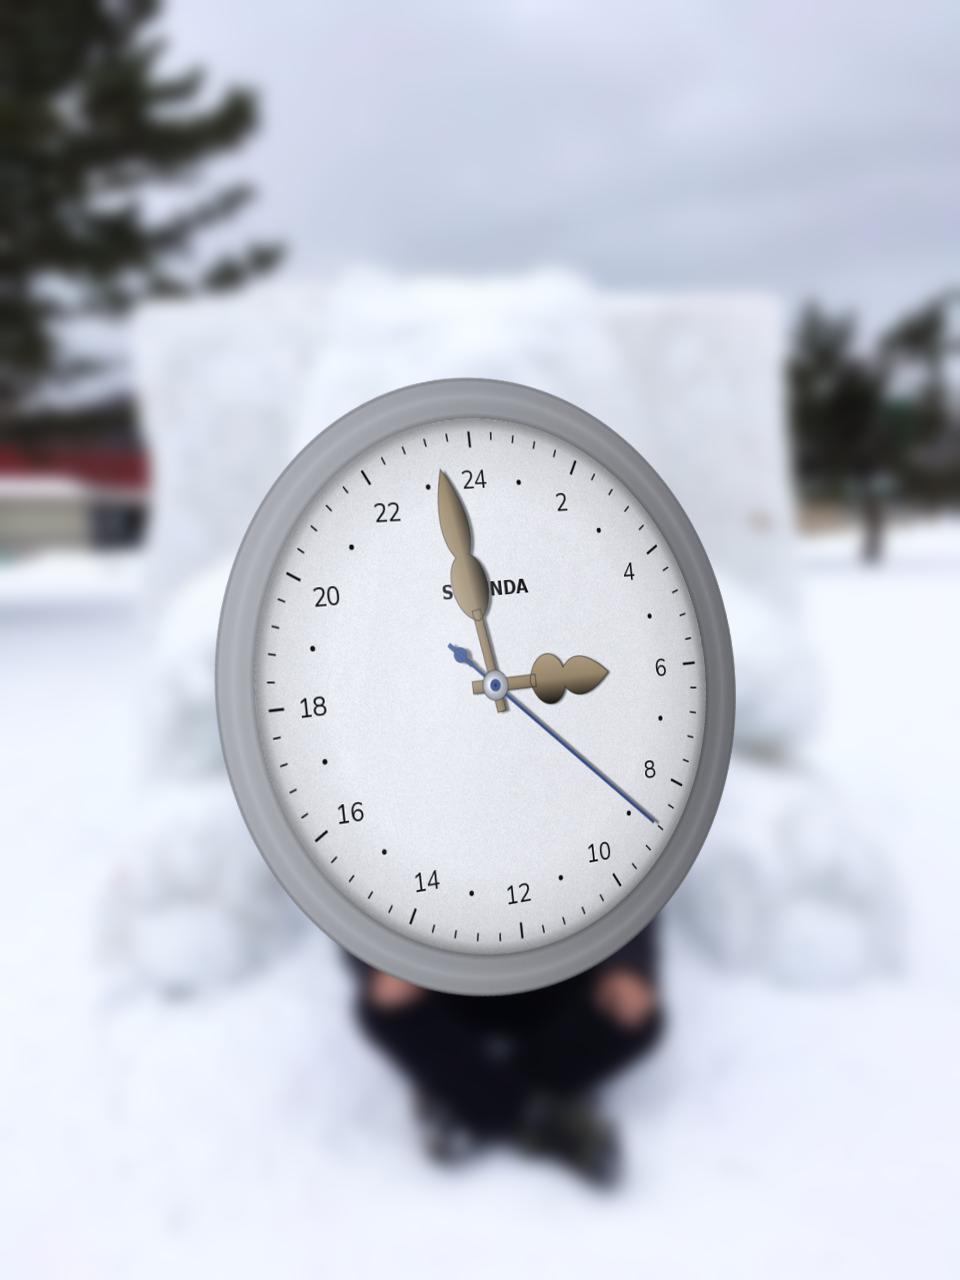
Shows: 5:58:22
